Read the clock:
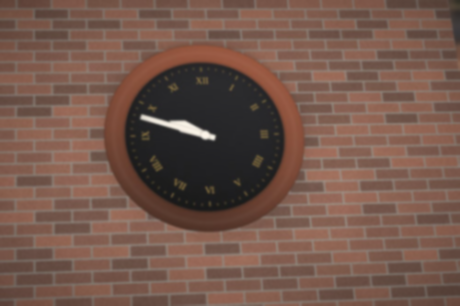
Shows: 9:48
